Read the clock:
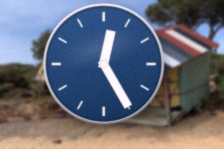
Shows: 12:25
